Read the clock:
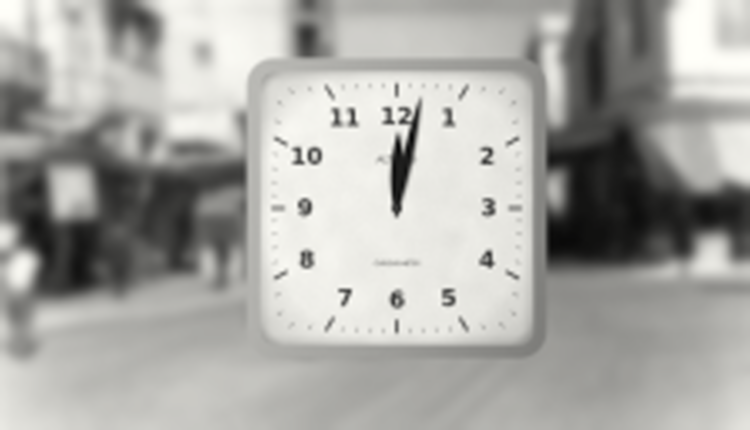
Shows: 12:02
